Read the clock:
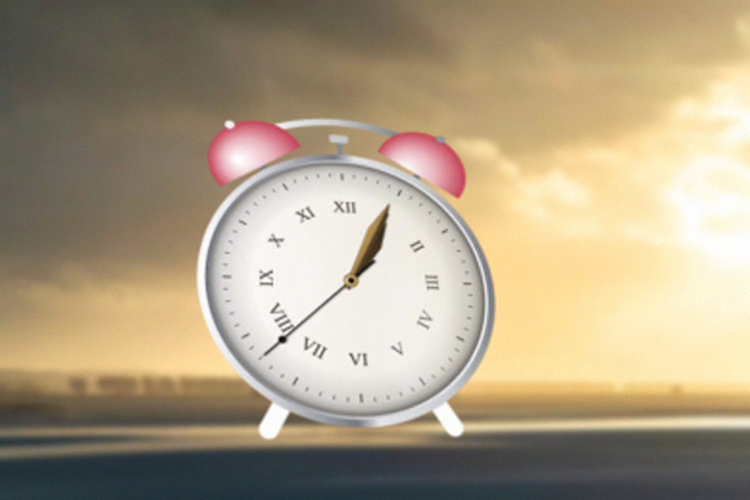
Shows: 1:04:38
